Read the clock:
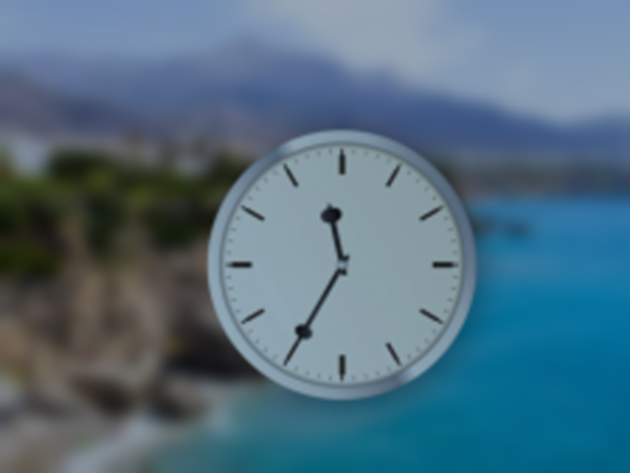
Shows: 11:35
